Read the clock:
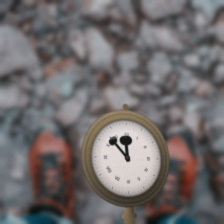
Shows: 11:53
